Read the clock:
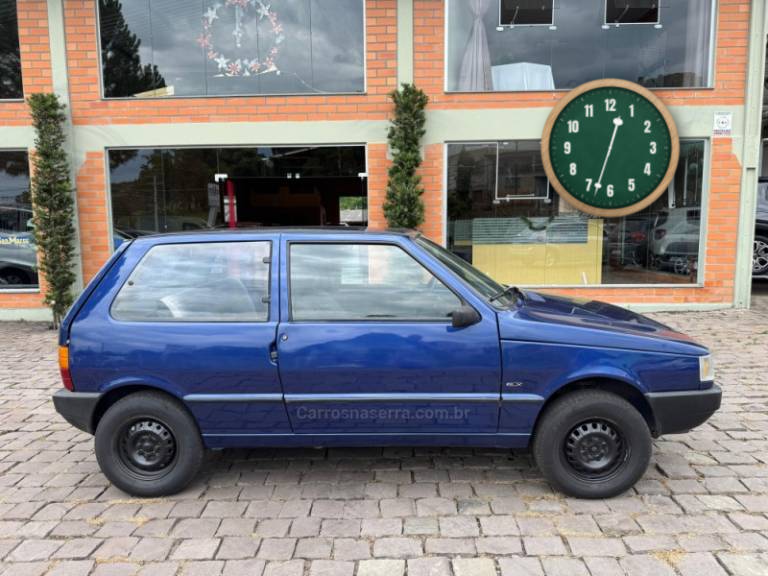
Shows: 12:33
